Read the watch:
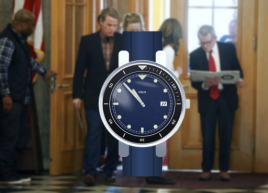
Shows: 10:53
